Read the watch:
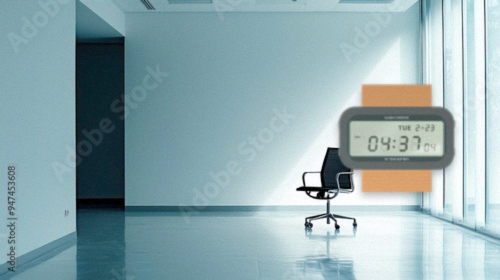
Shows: 4:37
